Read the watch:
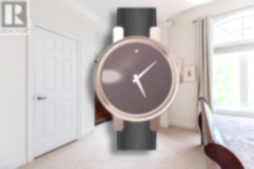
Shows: 5:08
